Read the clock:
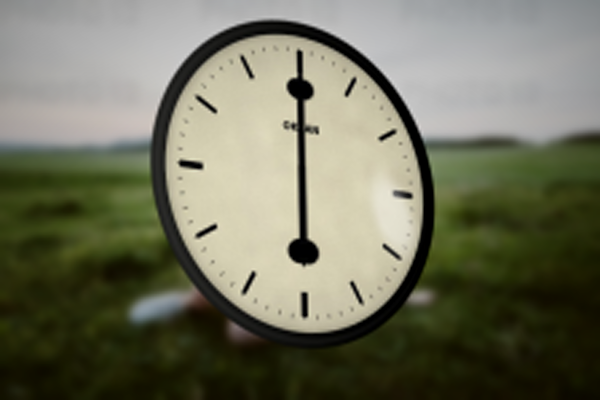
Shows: 6:00
